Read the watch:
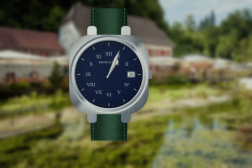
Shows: 1:04
